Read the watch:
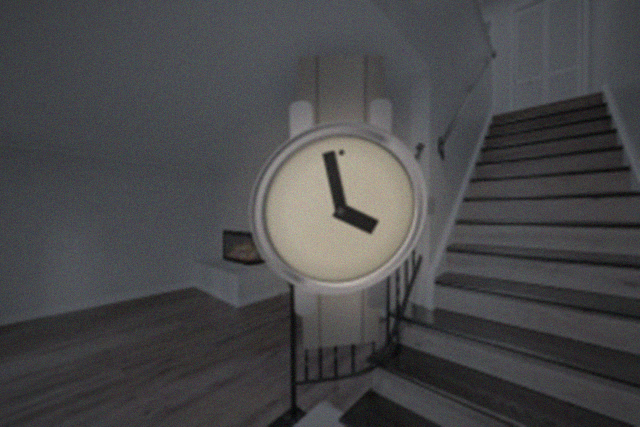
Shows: 3:58
